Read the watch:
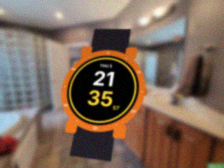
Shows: 21:35
